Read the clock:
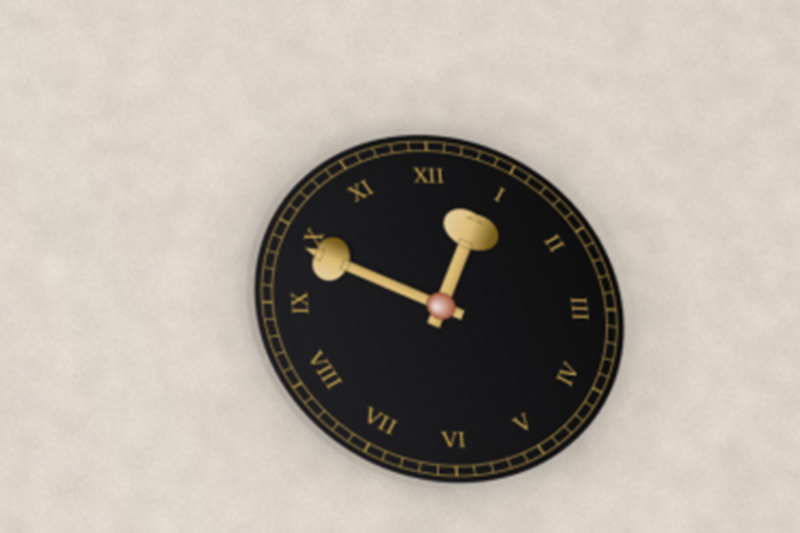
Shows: 12:49
